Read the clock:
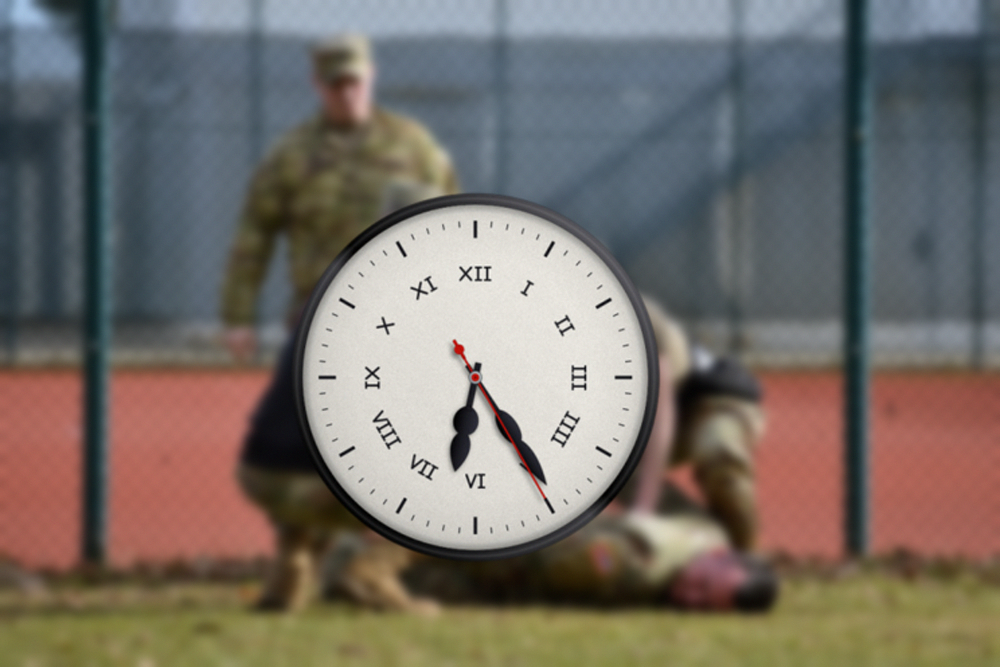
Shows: 6:24:25
